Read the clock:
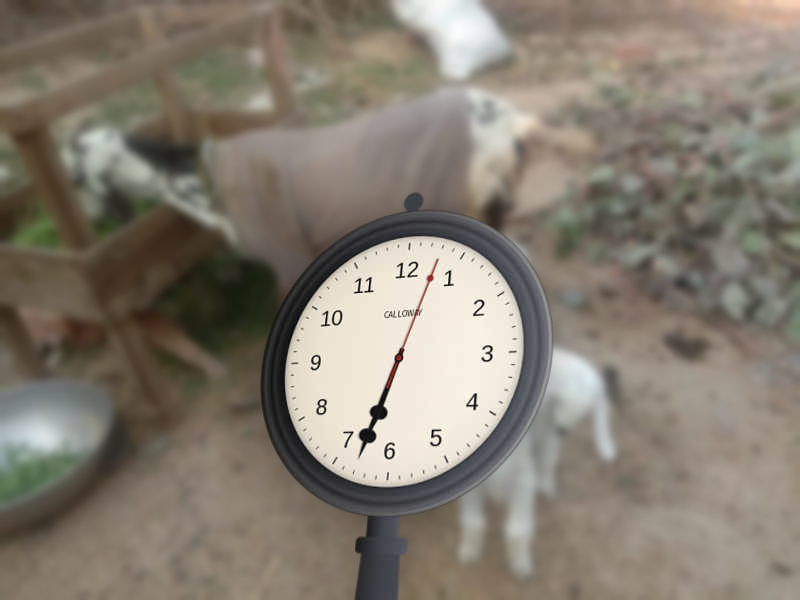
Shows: 6:33:03
